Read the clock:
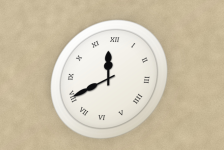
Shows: 11:40
